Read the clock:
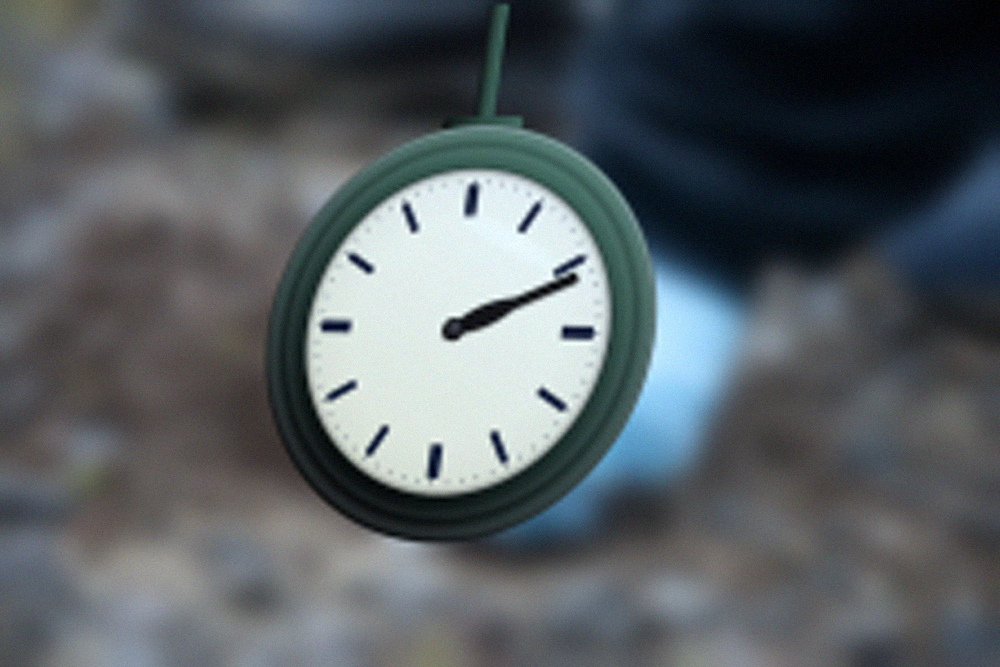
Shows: 2:11
